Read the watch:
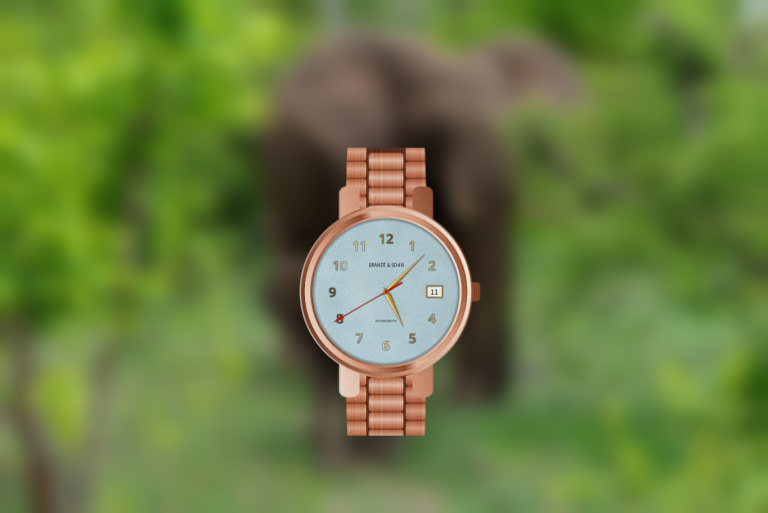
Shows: 5:07:40
